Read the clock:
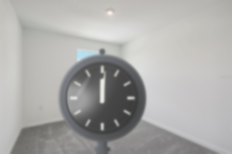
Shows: 12:01
